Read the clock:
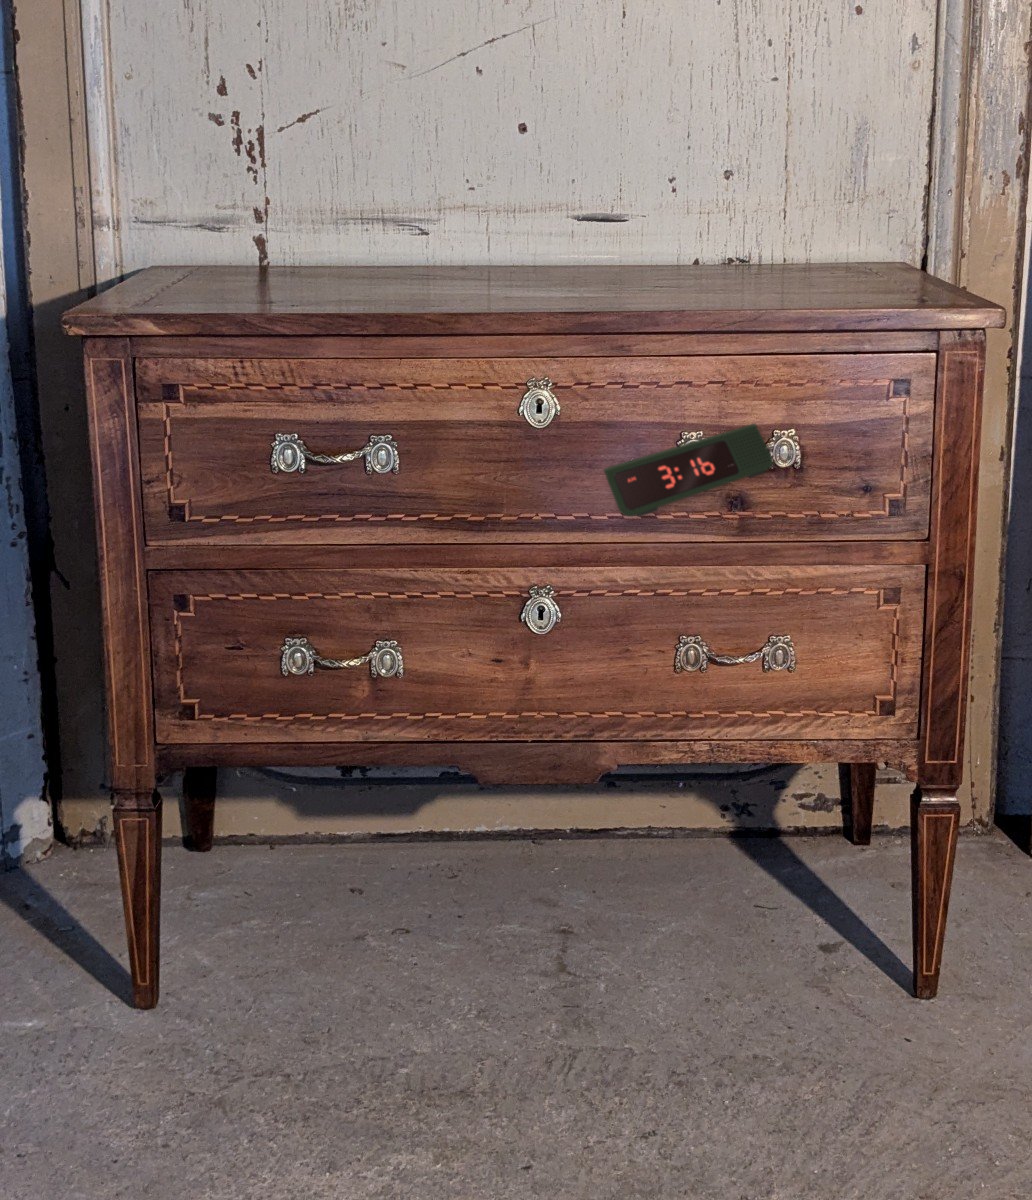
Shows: 3:16
